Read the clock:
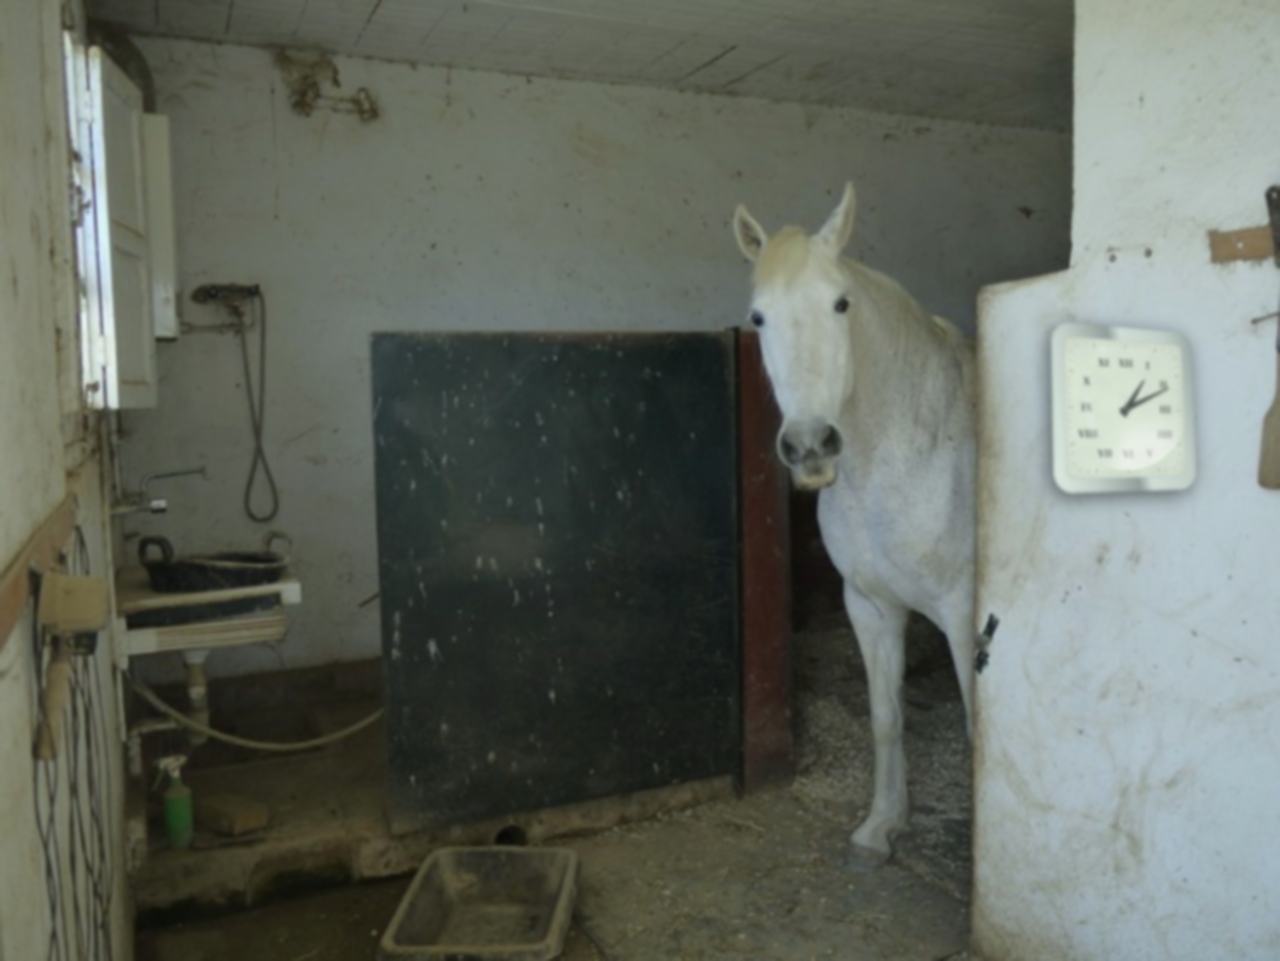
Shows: 1:11
